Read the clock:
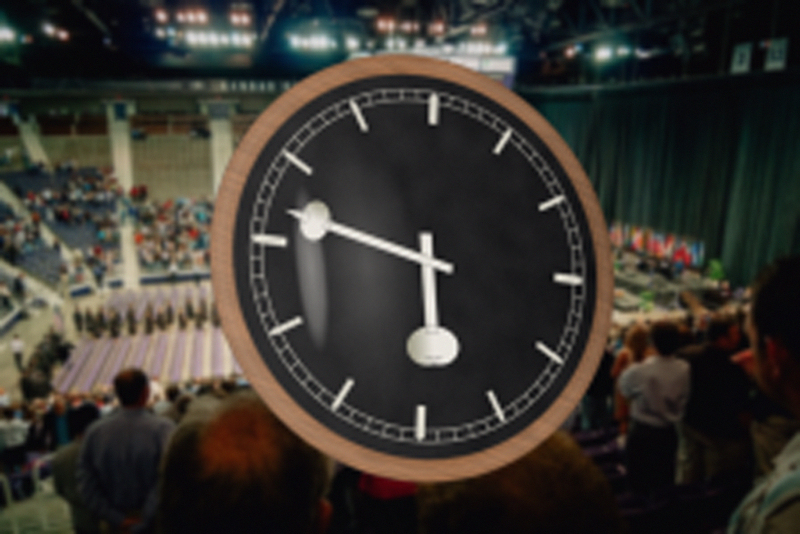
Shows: 5:47
